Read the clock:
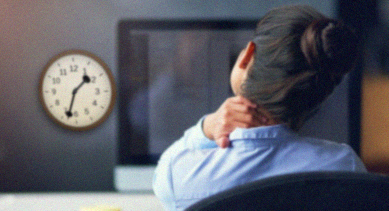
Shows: 1:33
